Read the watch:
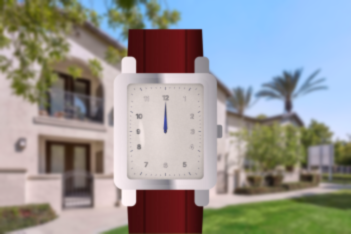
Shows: 12:00
